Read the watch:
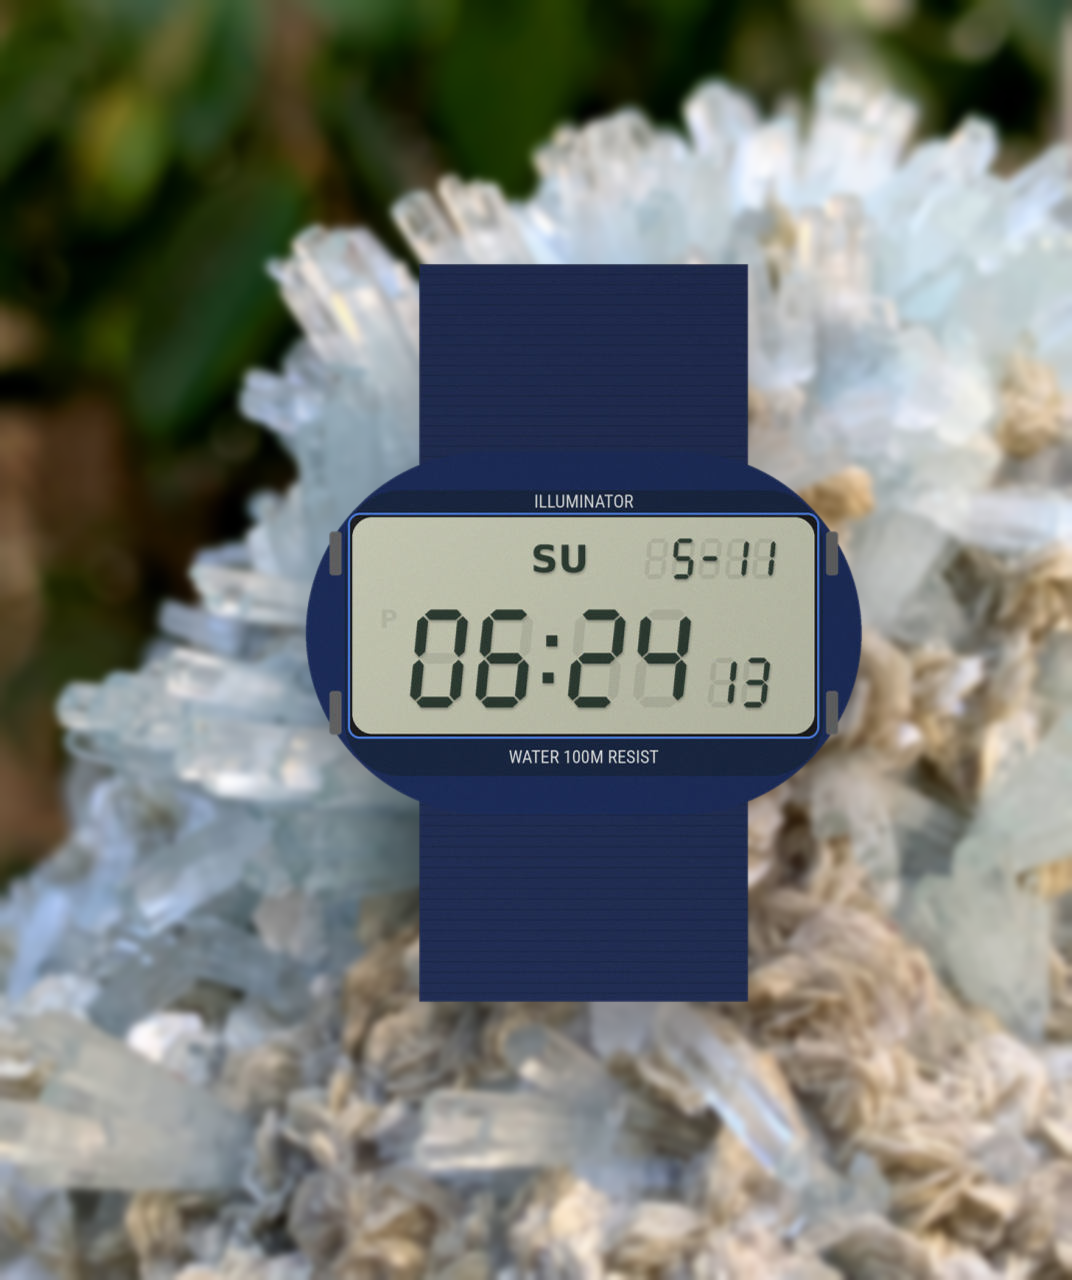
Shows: 6:24:13
